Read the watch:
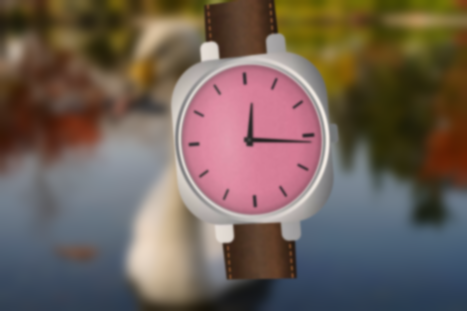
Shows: 12:16
